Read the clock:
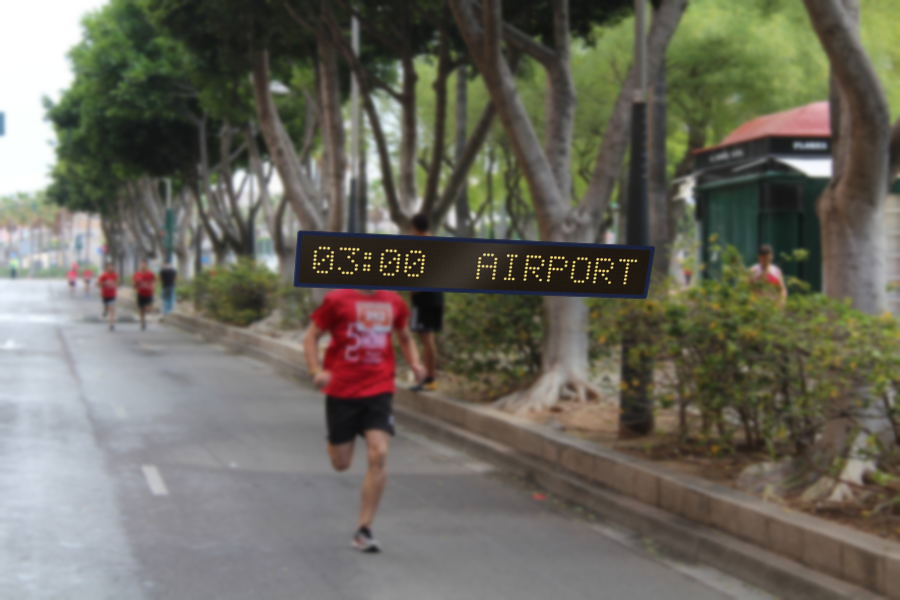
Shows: 3:00
